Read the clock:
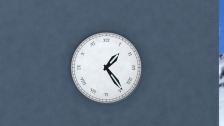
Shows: 1:24
